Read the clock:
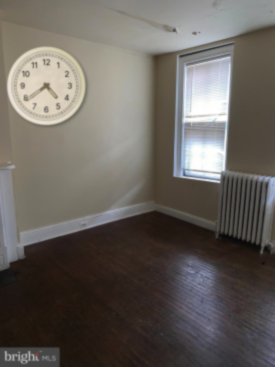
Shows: 4:39
